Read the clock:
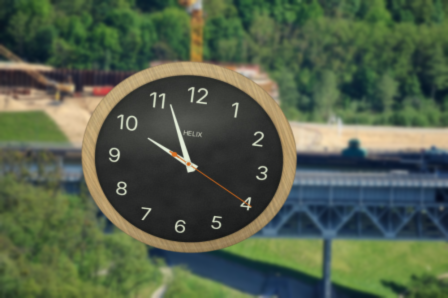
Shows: 9:56:20
